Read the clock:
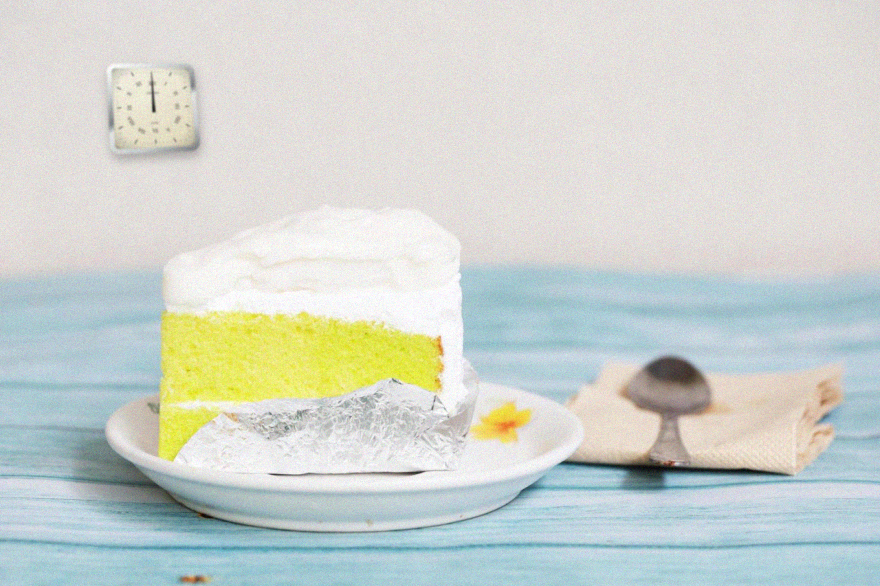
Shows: 12:00
